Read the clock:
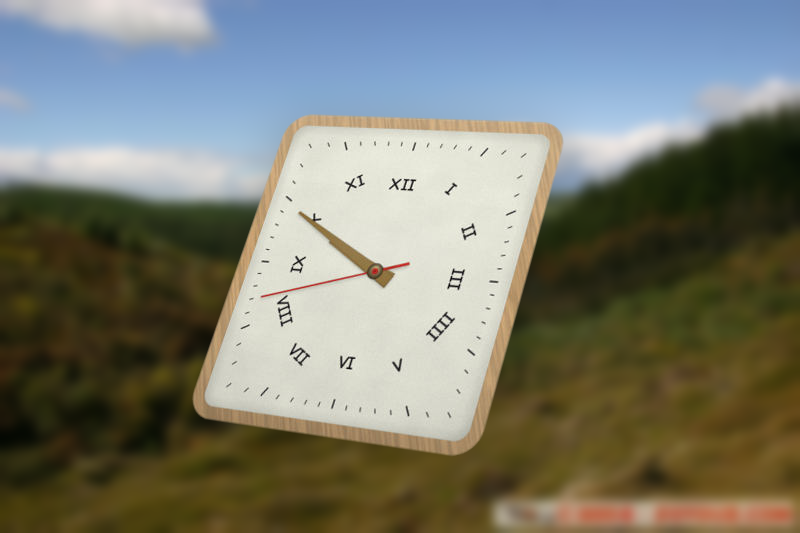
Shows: 9:49:42
